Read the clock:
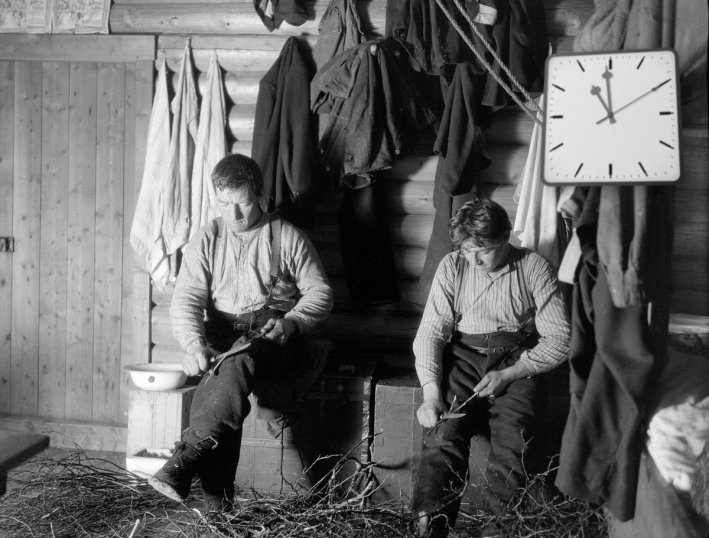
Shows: 10:59:10
